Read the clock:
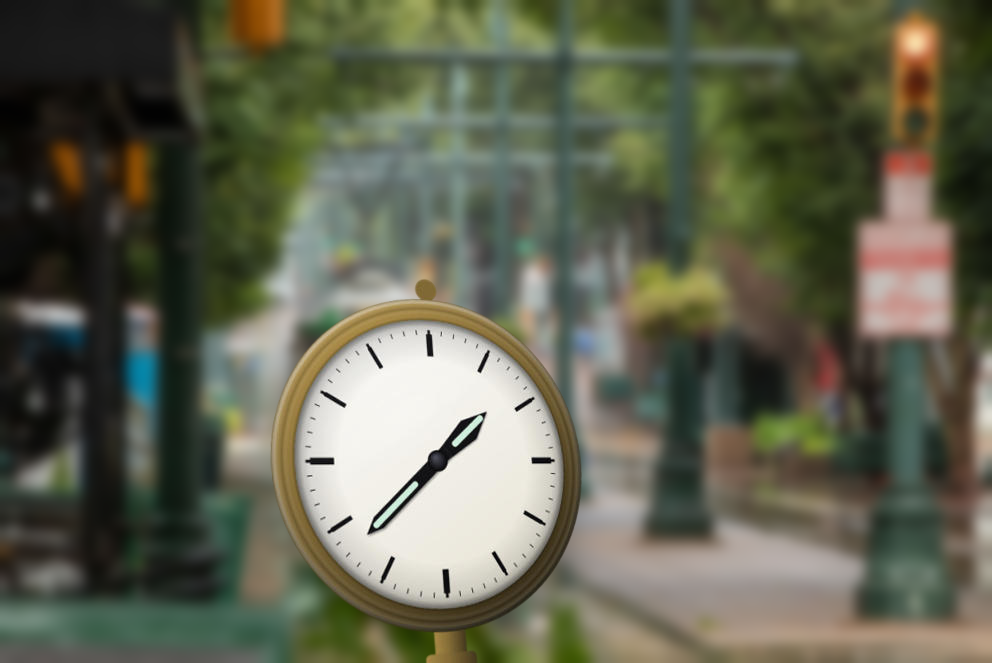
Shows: 1:38
